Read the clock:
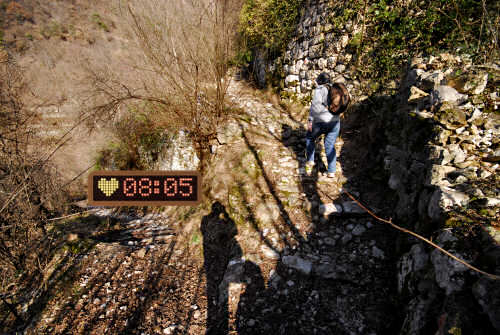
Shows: 8:05
